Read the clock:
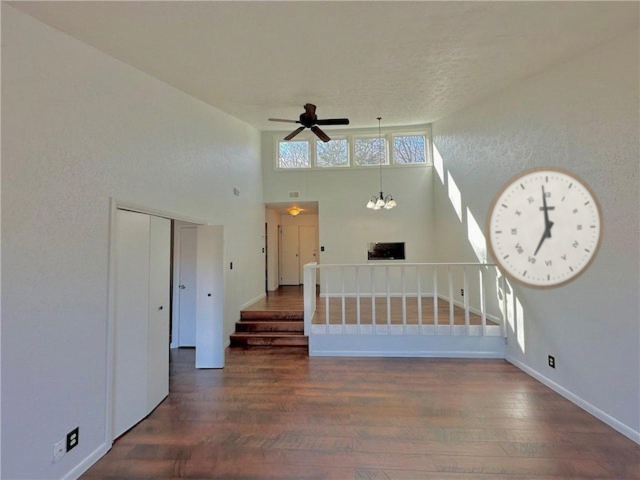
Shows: 6:59
